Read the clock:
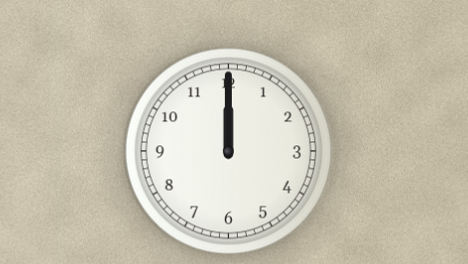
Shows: 12:00
